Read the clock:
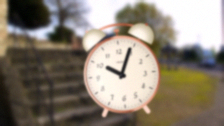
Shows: 10:04
